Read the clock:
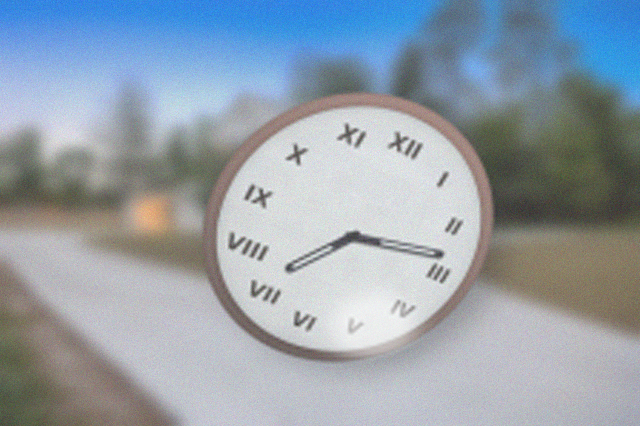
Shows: 7:13
